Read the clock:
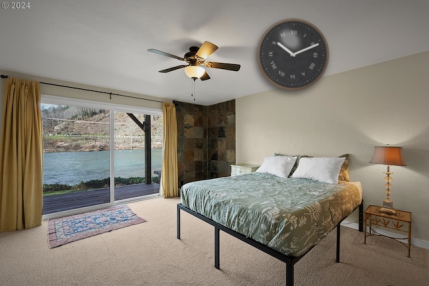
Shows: 10:11
